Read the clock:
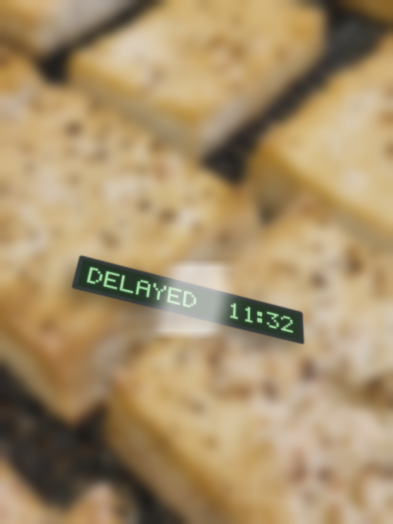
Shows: 11:32
